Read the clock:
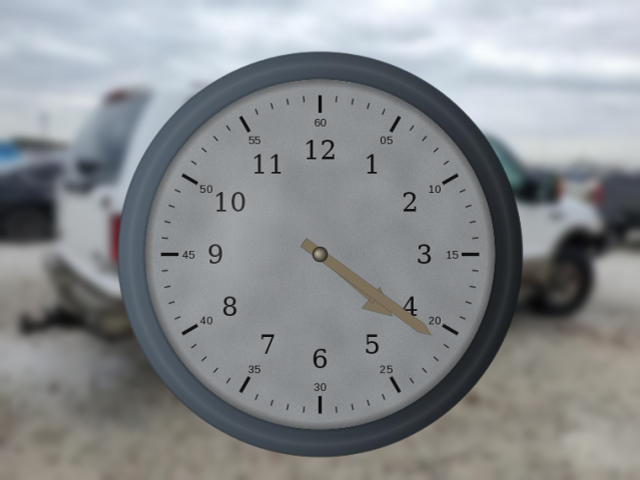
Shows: 4:21
